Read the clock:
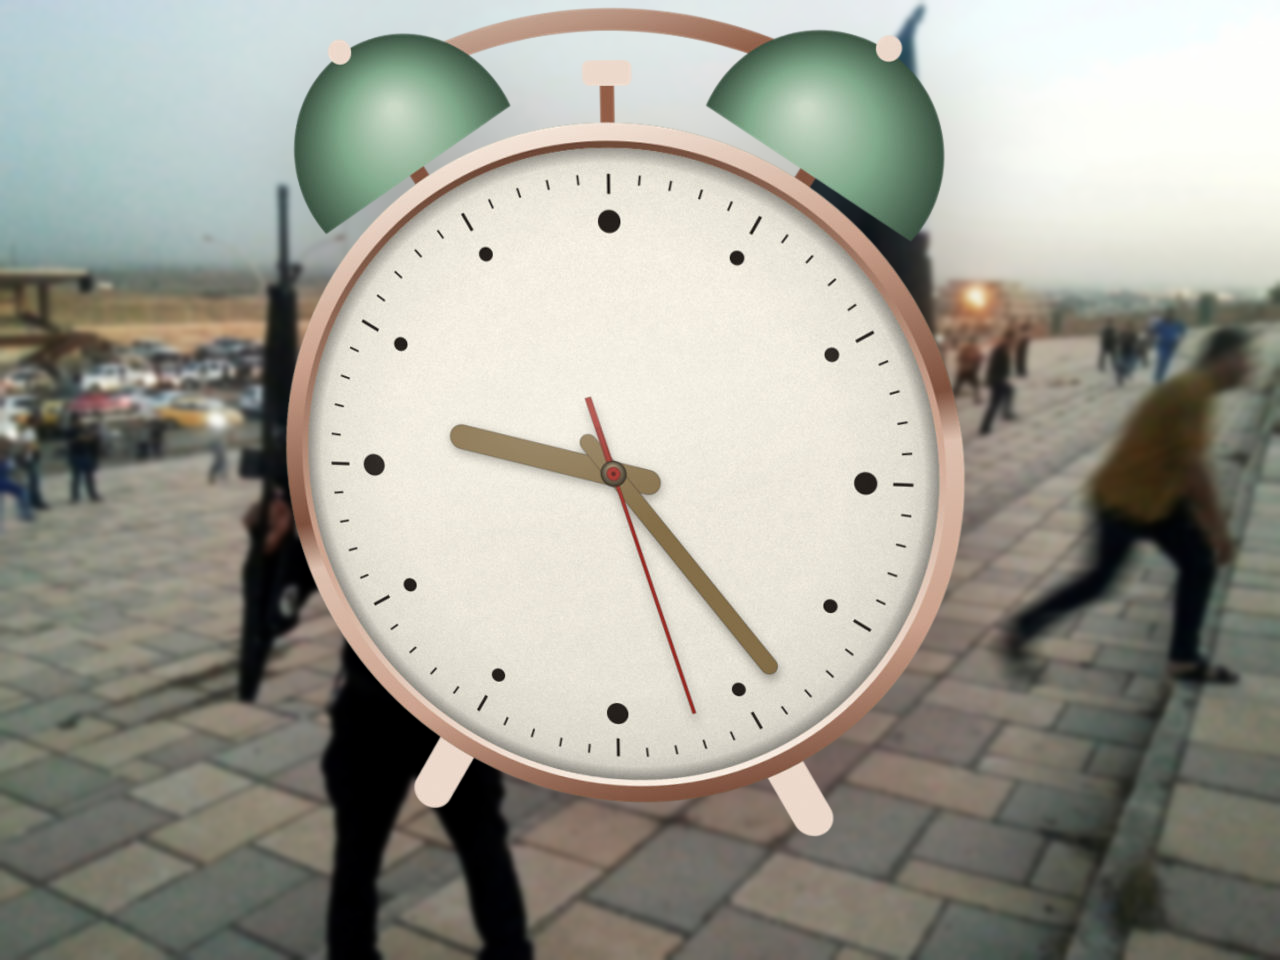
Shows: 9:23:27
